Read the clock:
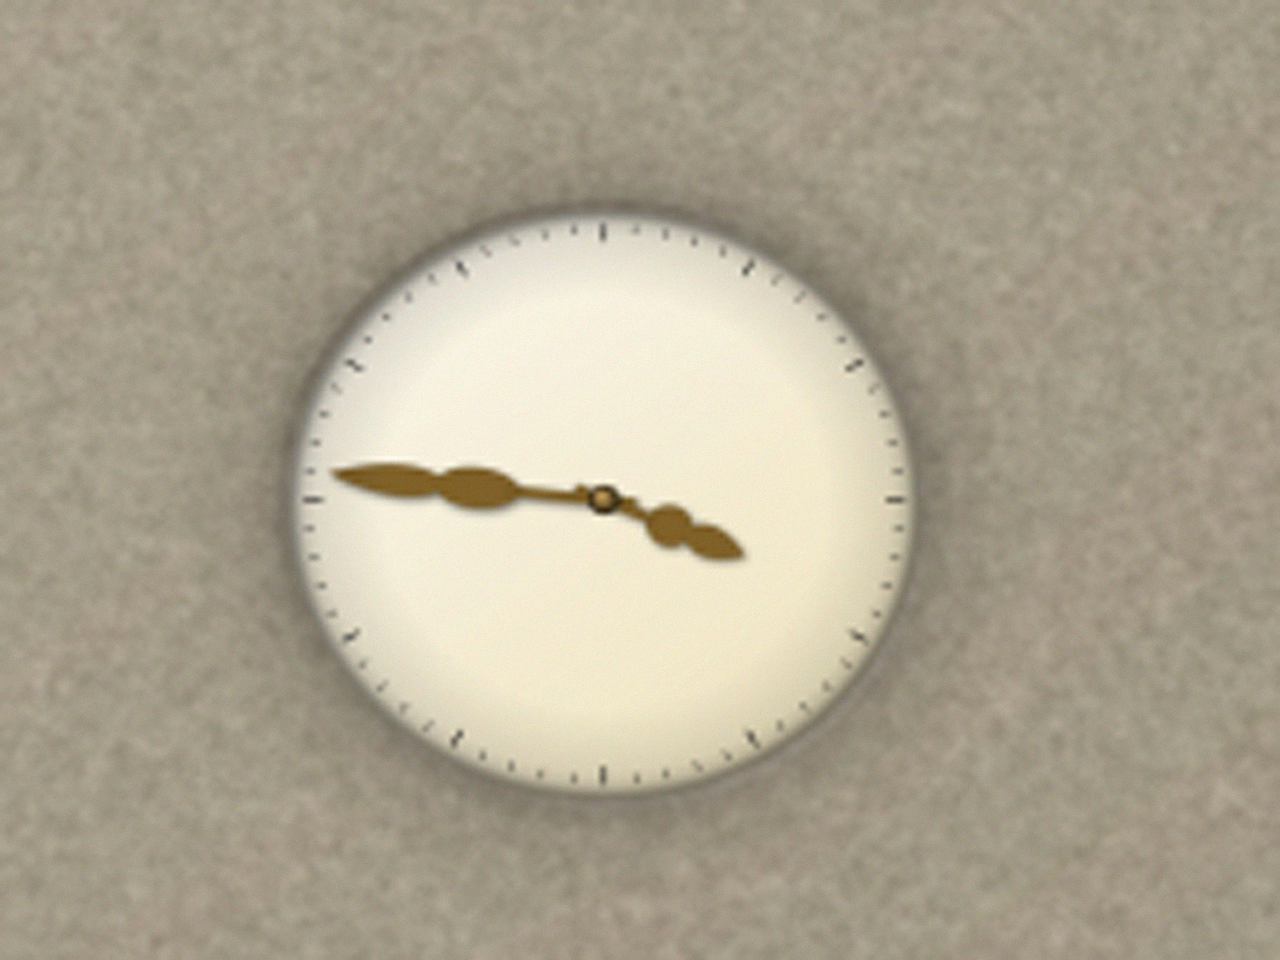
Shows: 3:46
